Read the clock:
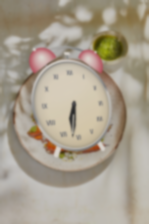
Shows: 6:32
